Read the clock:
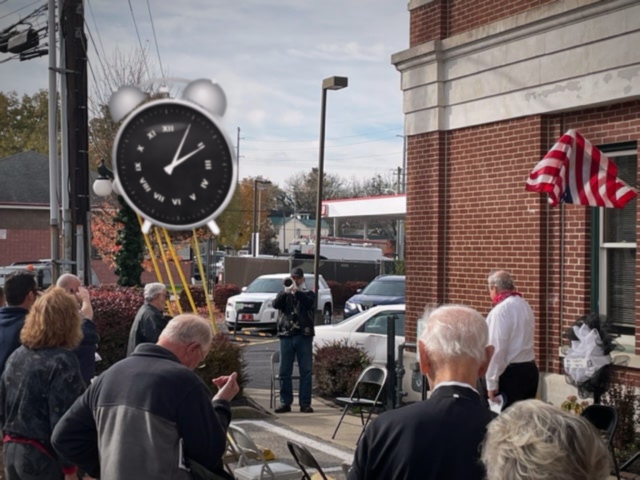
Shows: 2:05
